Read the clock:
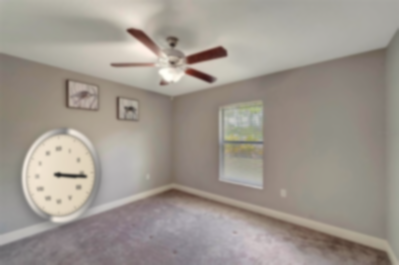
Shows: 3:16
